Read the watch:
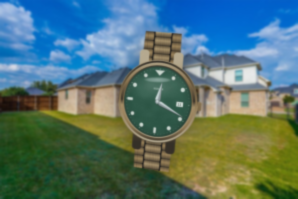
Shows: 12:19
